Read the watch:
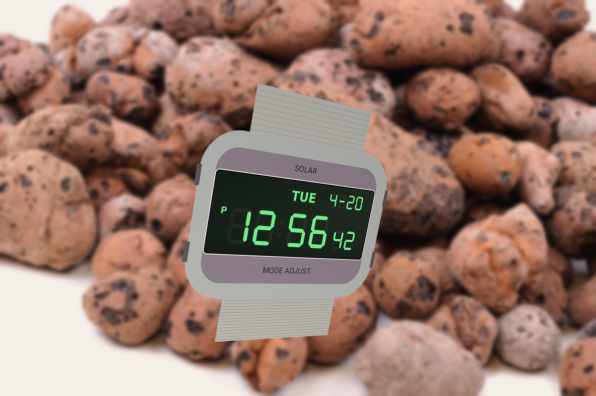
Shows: 12:56:42
